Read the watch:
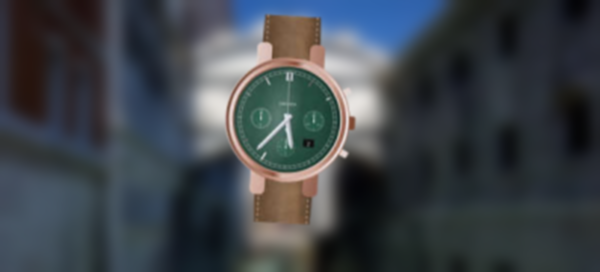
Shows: 5:37
